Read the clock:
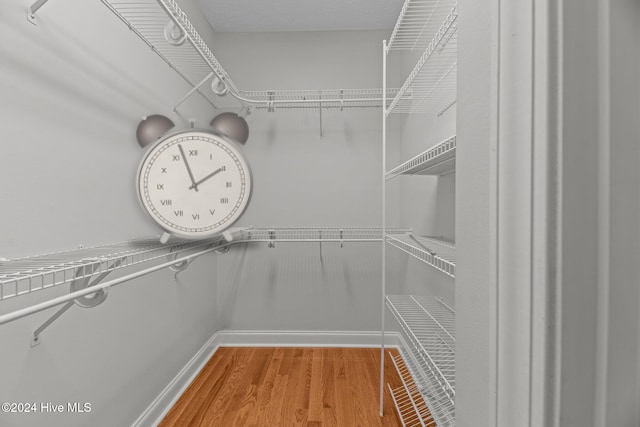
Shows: 1:57
